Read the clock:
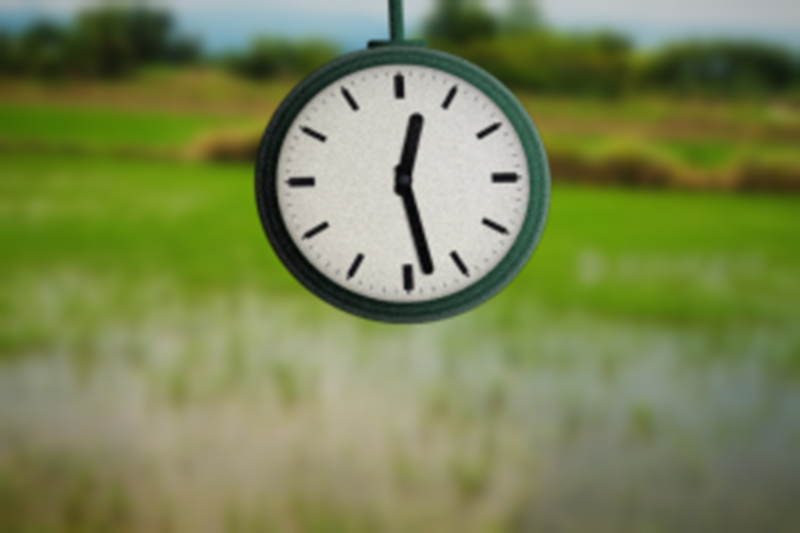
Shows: 12:28
